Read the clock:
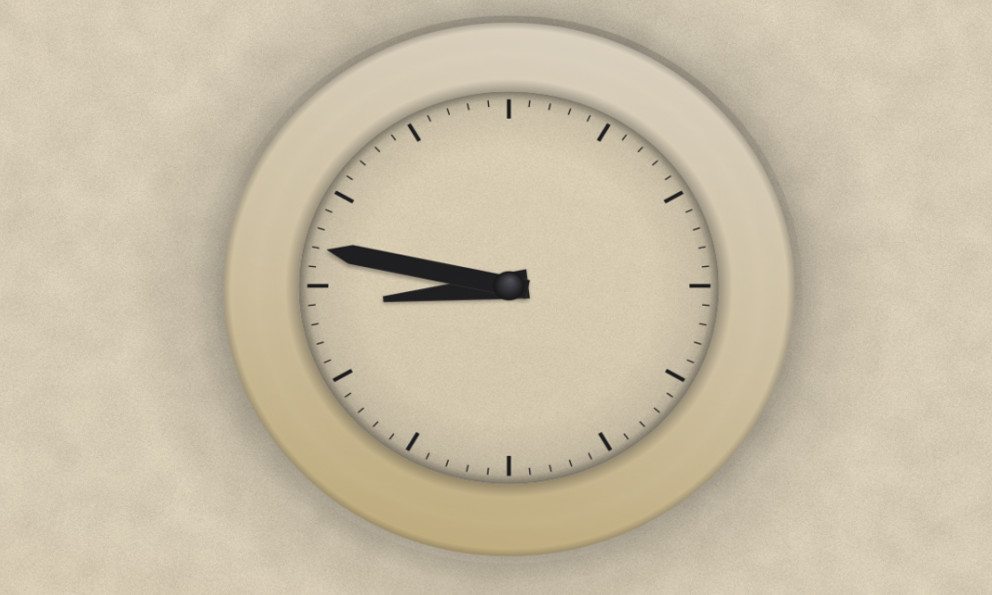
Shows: 8:47
